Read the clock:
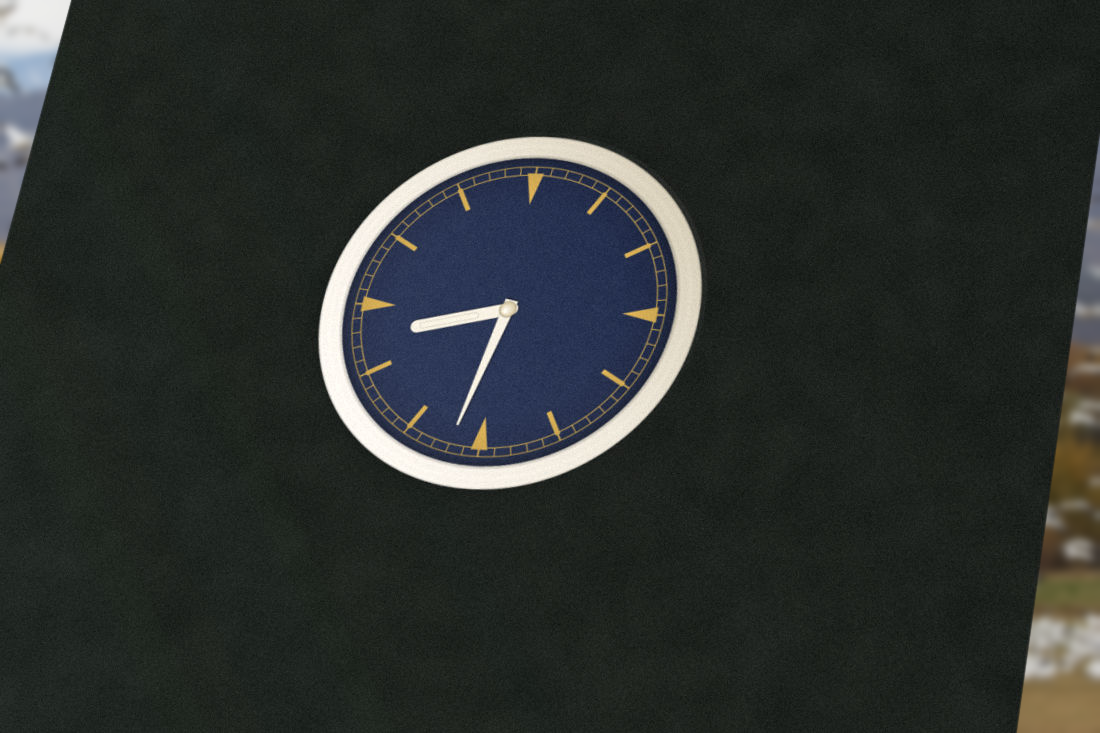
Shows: 8:32
